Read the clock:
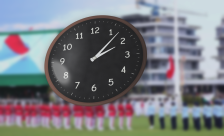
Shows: 2:07
